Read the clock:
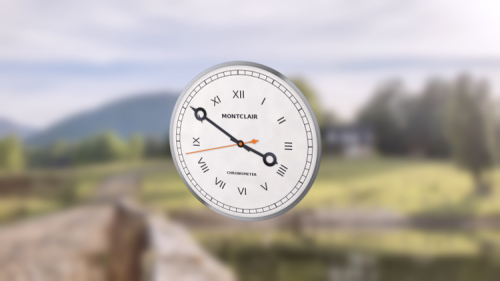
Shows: 3:50:43
